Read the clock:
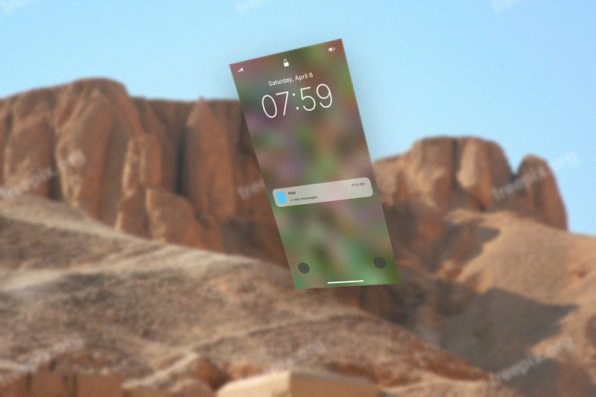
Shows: 7:59
